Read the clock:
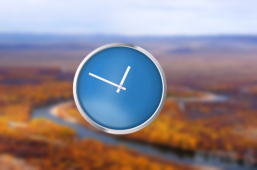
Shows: 12:49
